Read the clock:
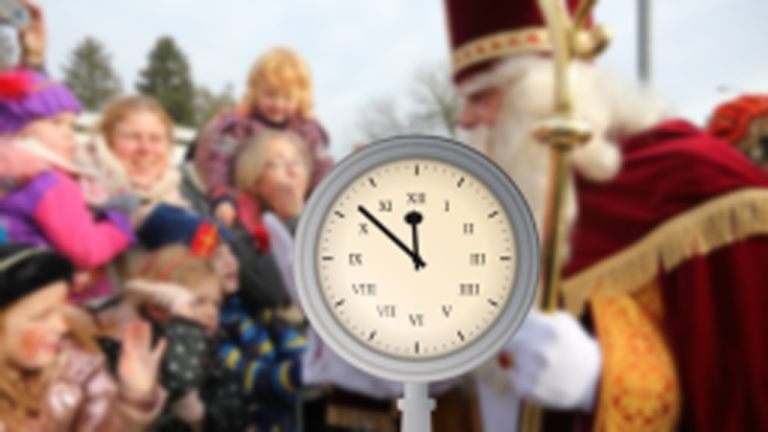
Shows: 11:52
